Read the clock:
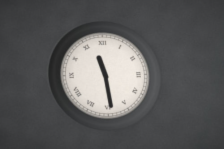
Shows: 11:29
